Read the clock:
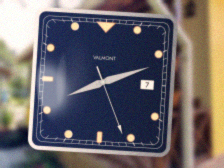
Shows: 8:11:26
